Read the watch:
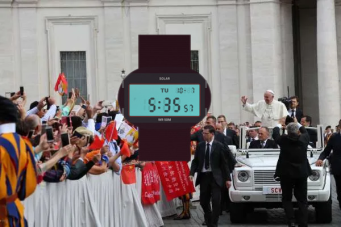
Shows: 5:35:57
